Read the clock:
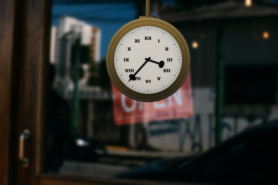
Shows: 3:37
